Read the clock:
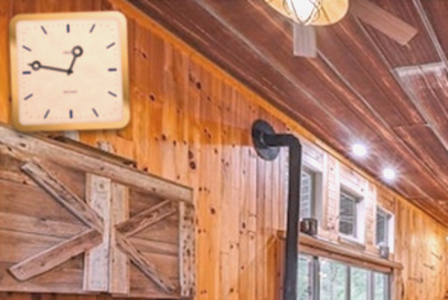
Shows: 12:47
